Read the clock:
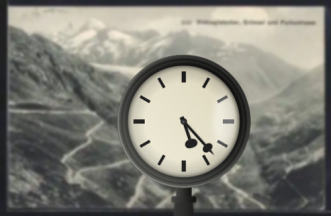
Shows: 5:23
